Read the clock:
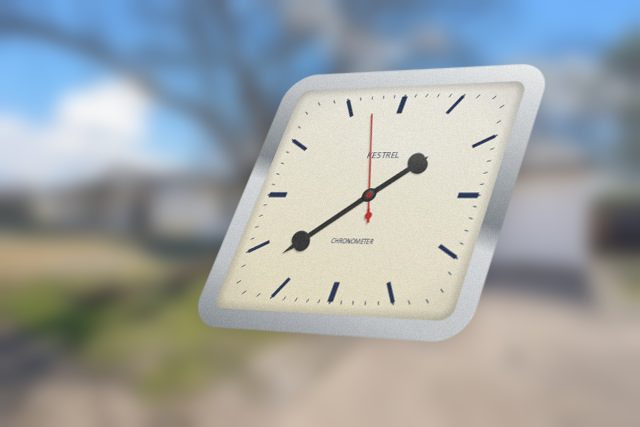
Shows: 1:37:57
